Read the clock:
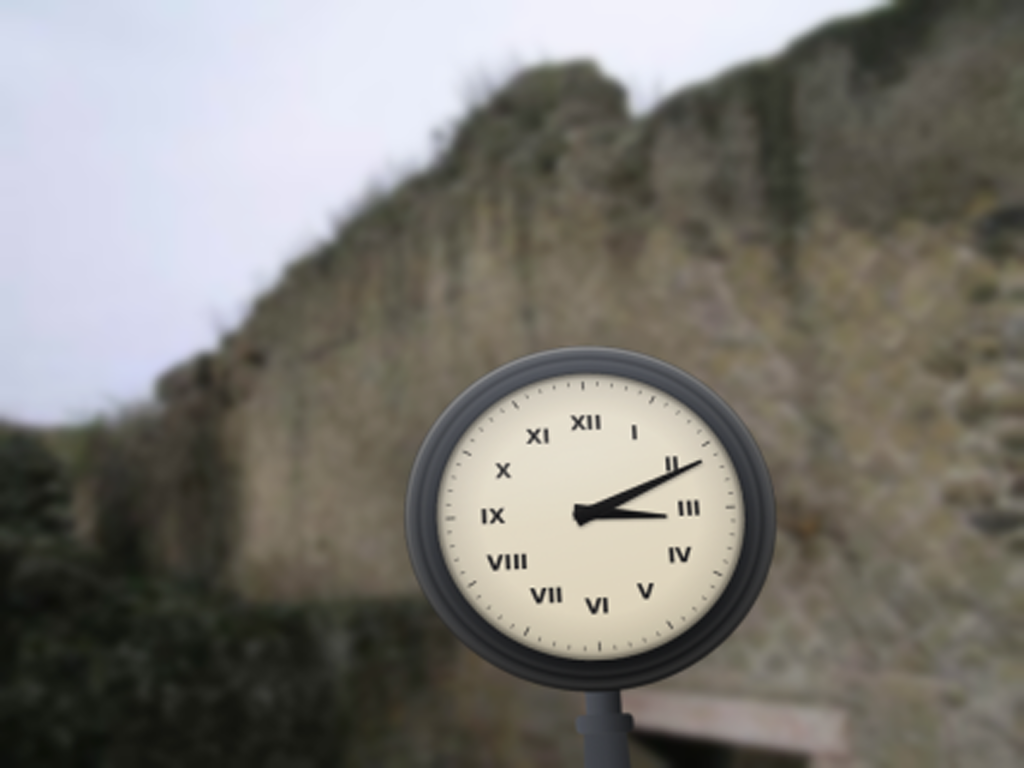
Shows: 3:11
